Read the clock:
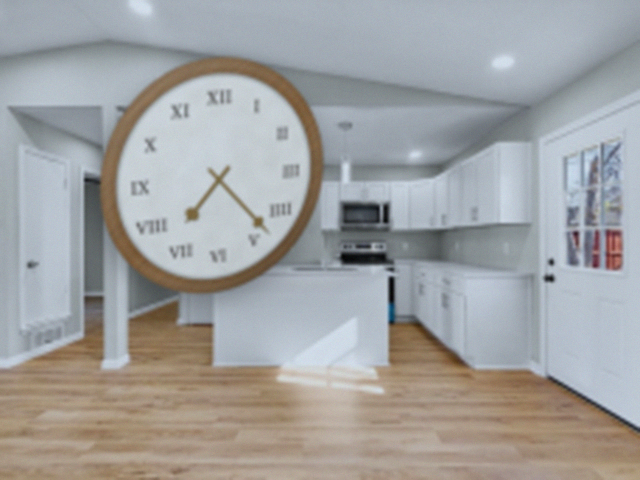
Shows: 7:23
